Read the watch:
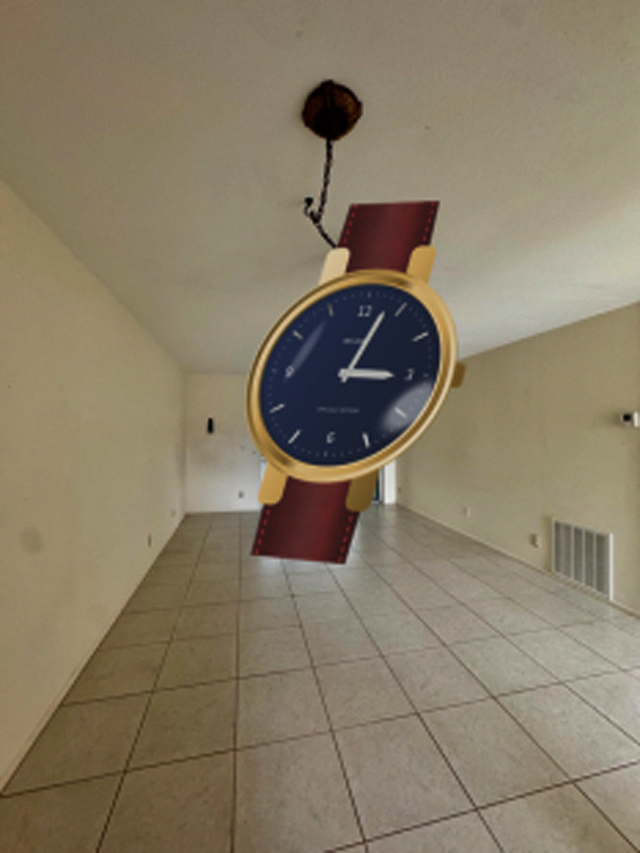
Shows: 3:03
